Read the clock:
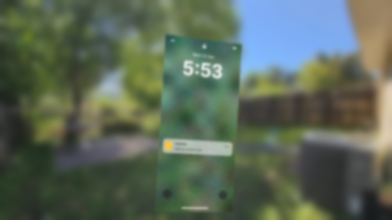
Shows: 5:53
